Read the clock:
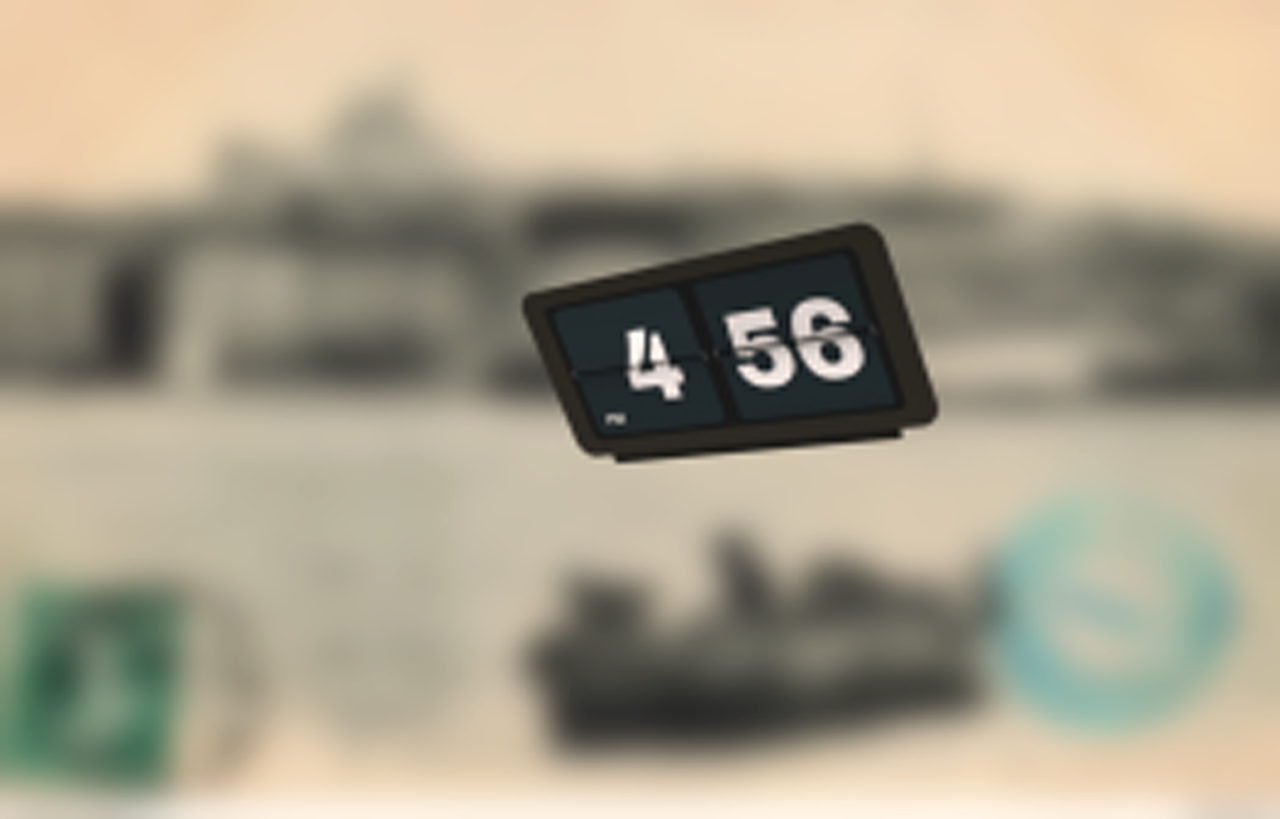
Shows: 4:56
